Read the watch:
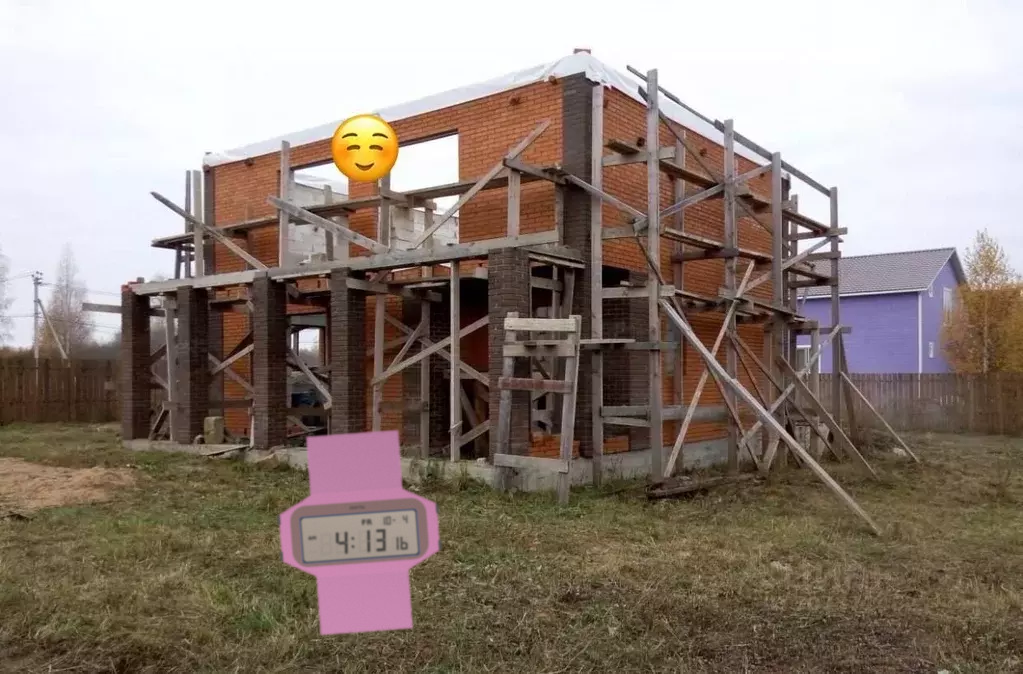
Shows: 4:13:16
